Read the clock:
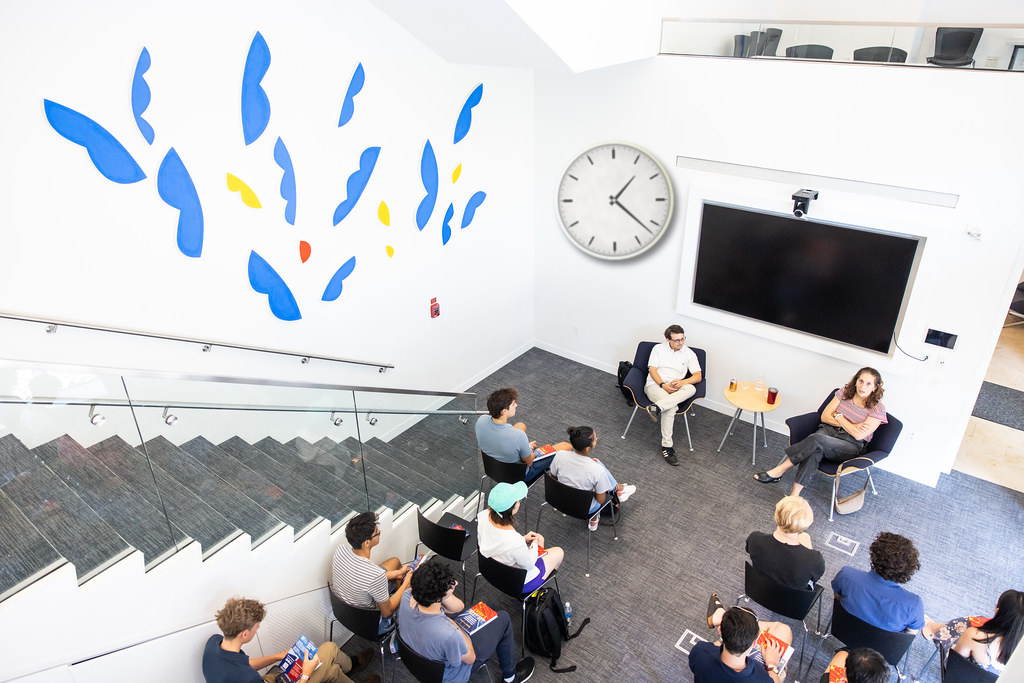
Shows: 1:22
